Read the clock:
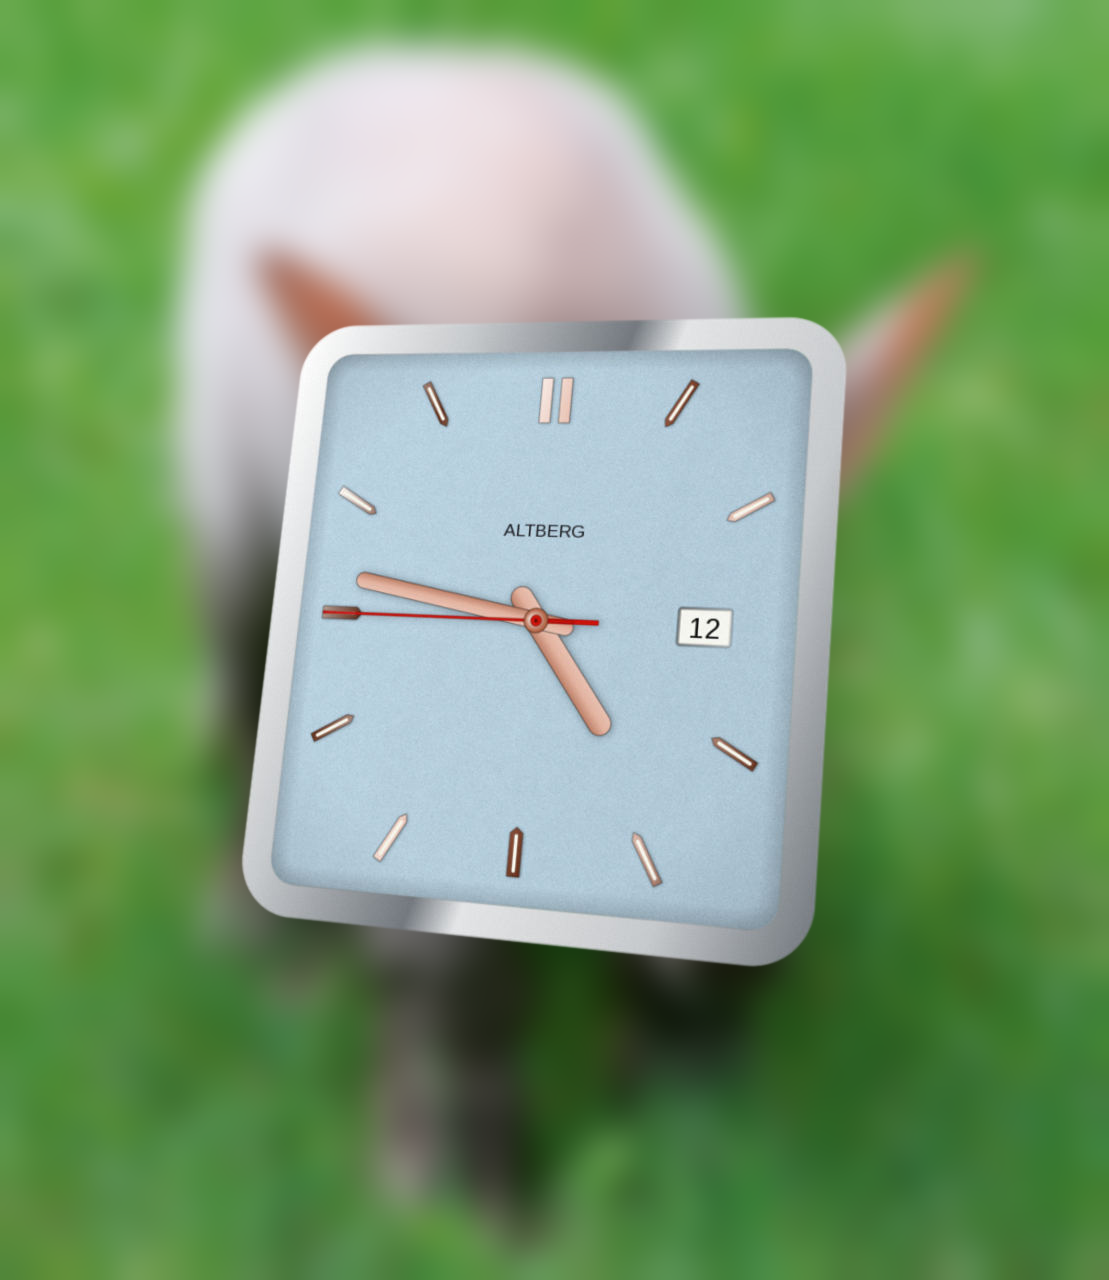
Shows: 4:46:45
